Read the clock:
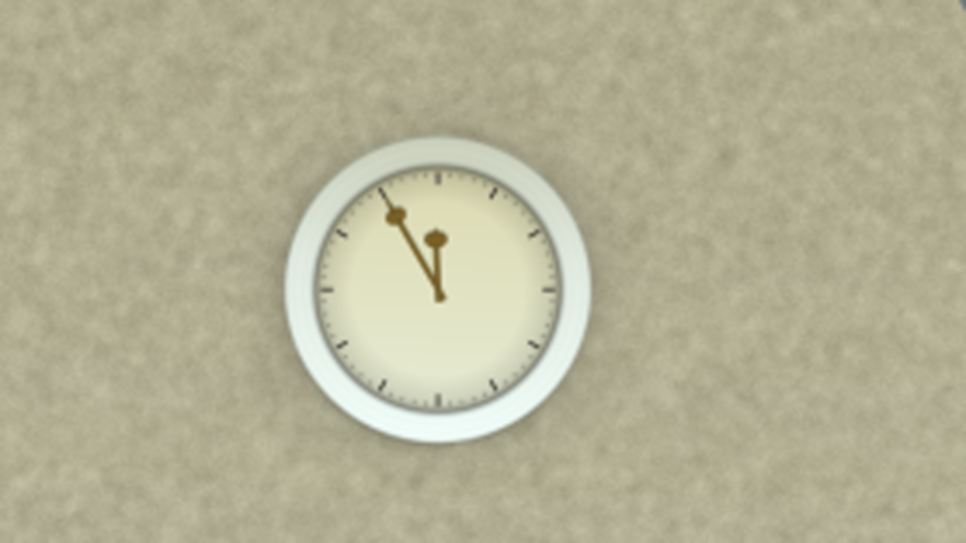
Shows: 11:55
